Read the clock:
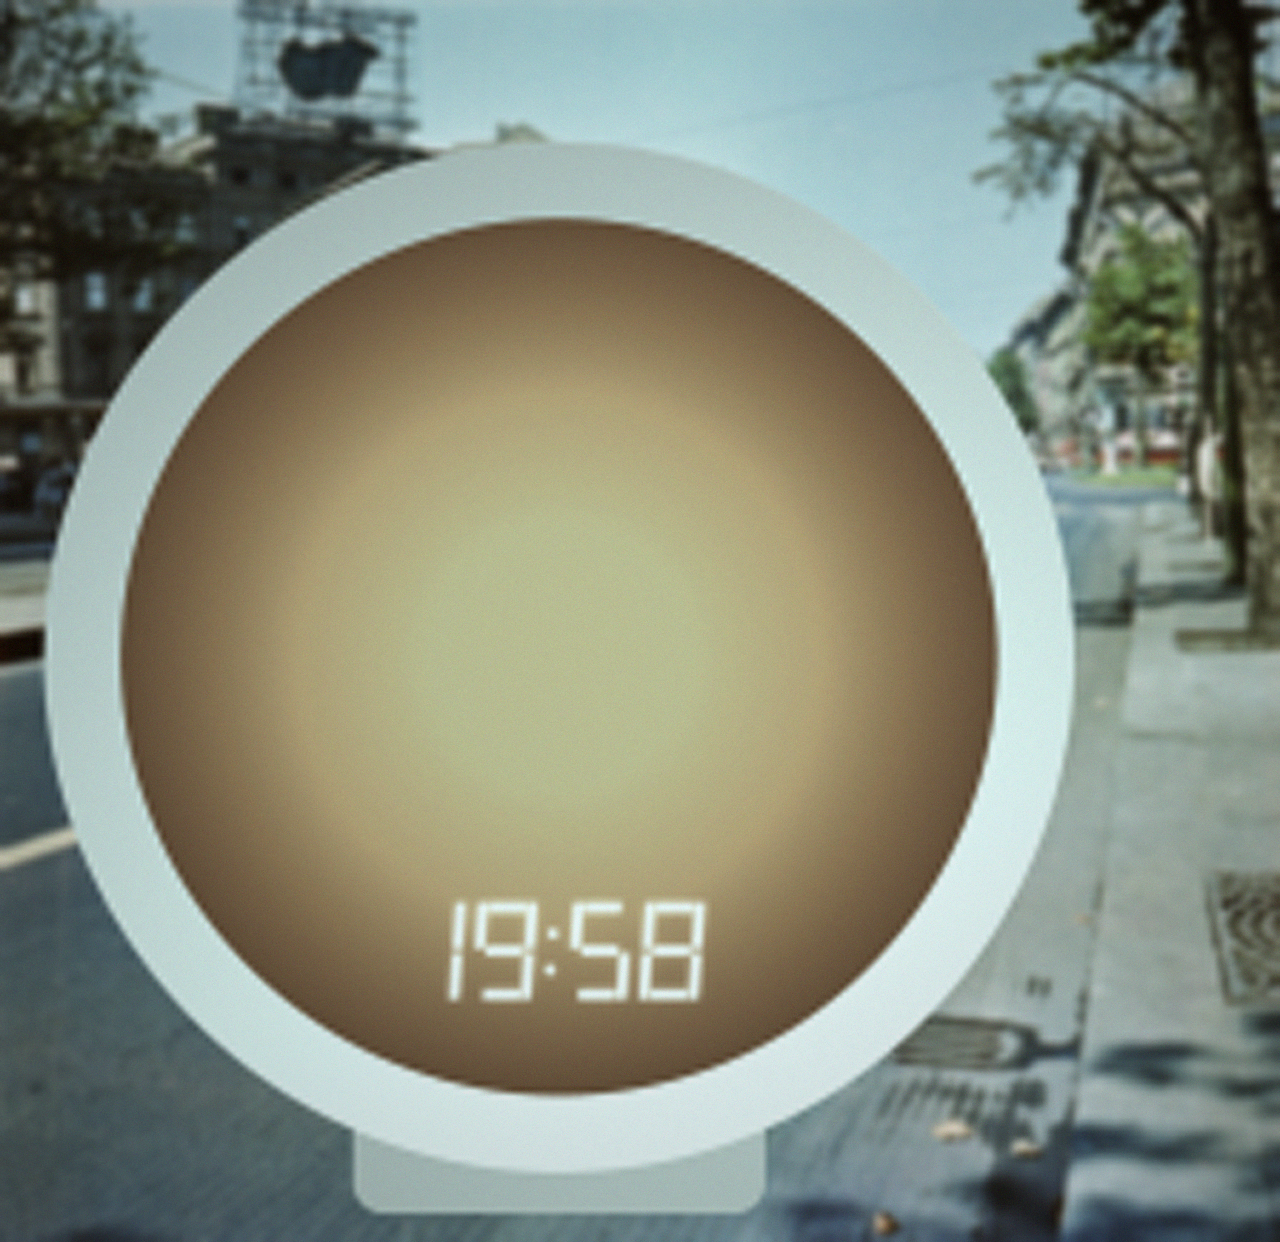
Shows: 19:58
